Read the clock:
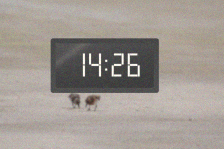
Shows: 14:26
